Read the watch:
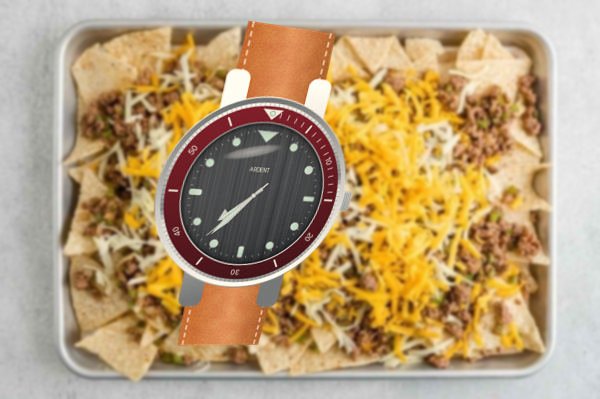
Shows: 7:36:37
